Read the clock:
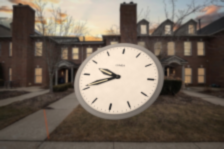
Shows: 9:41
